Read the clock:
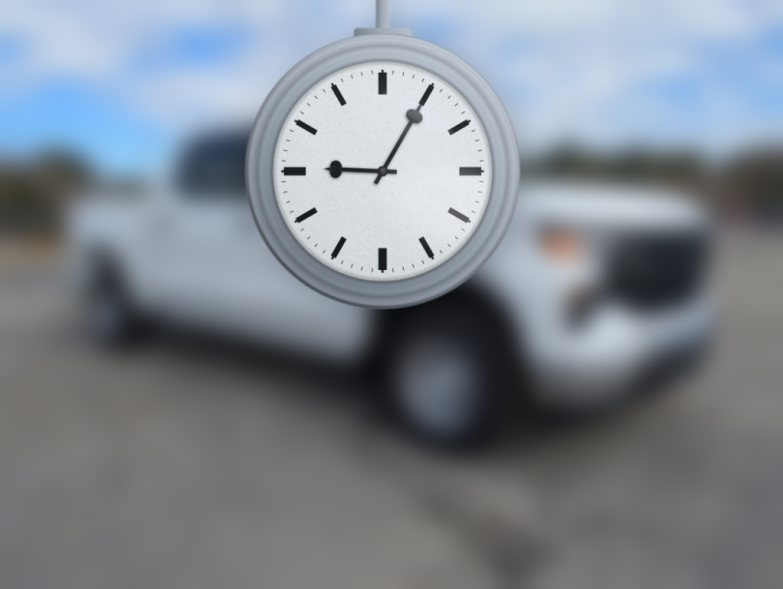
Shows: 9:05
